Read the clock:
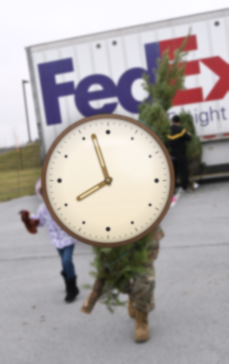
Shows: 7:57
